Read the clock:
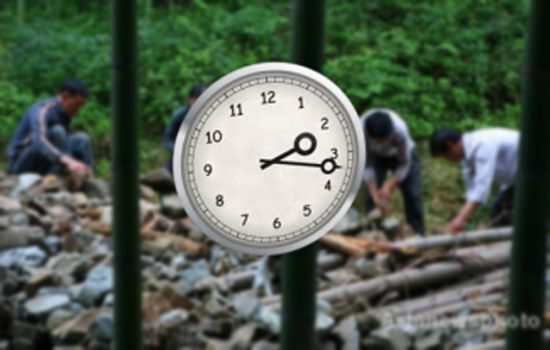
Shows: 2:17
